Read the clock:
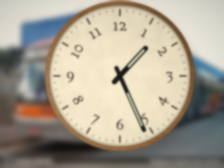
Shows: 1:26
